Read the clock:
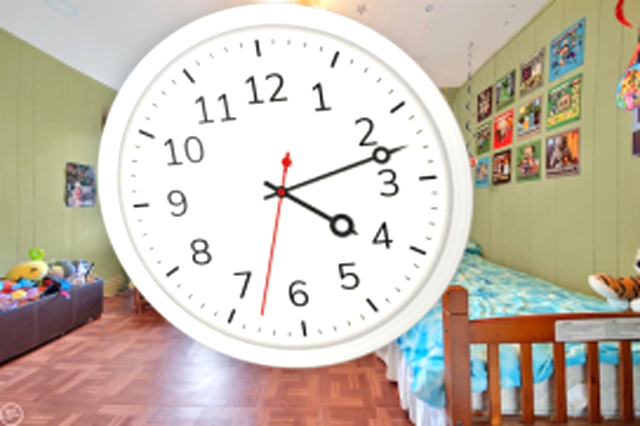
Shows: 4:12:33
